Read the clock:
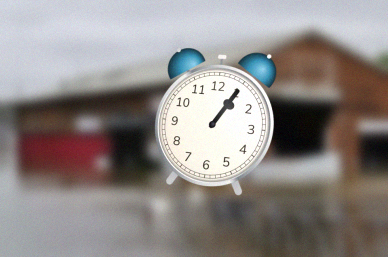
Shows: 1:05
